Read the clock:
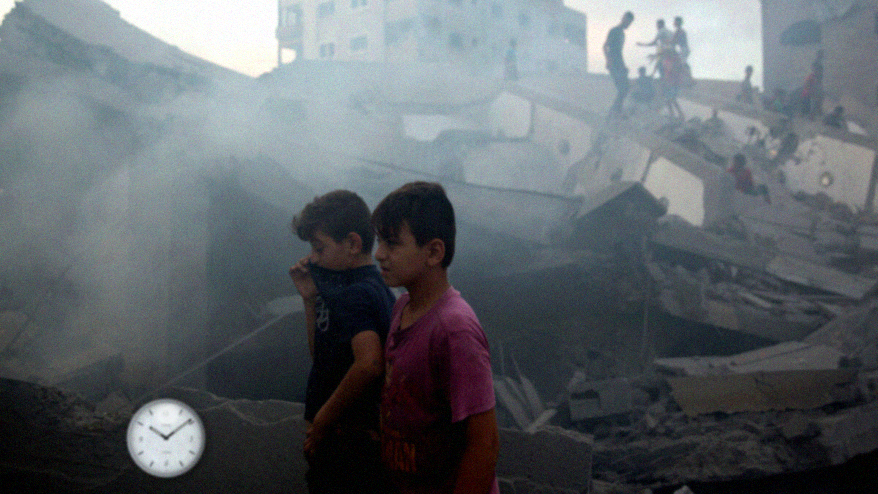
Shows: 10:09
